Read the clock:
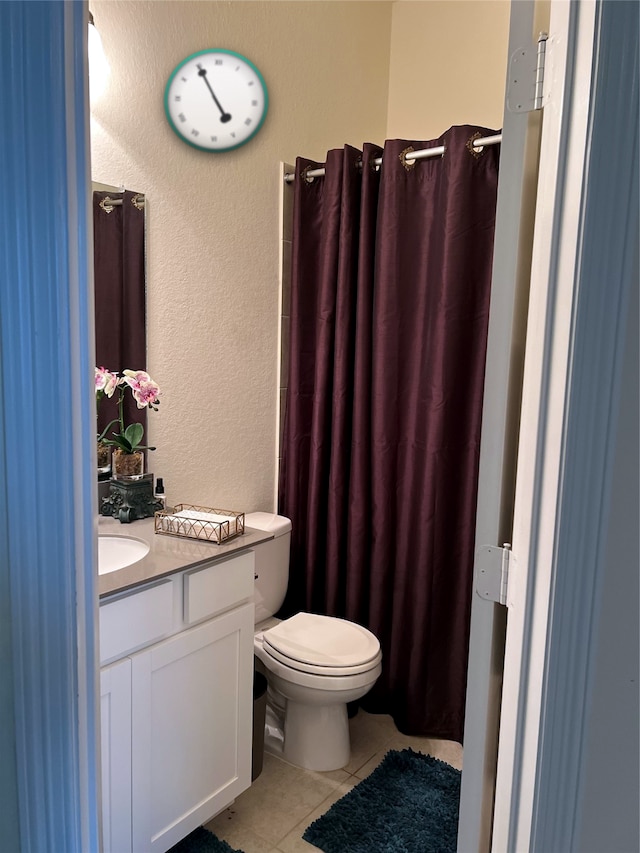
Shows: 4:55
